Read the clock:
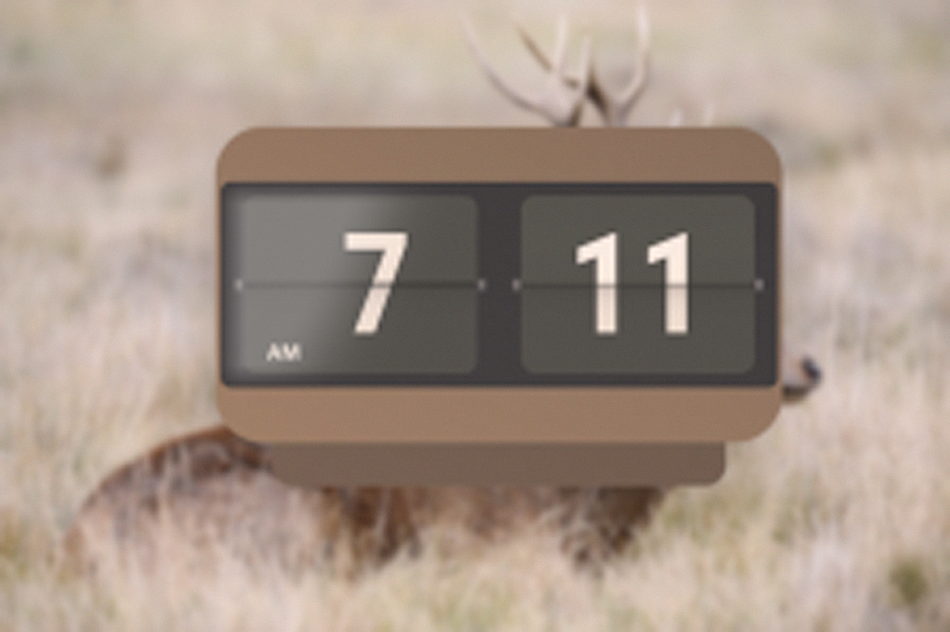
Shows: 7:11
